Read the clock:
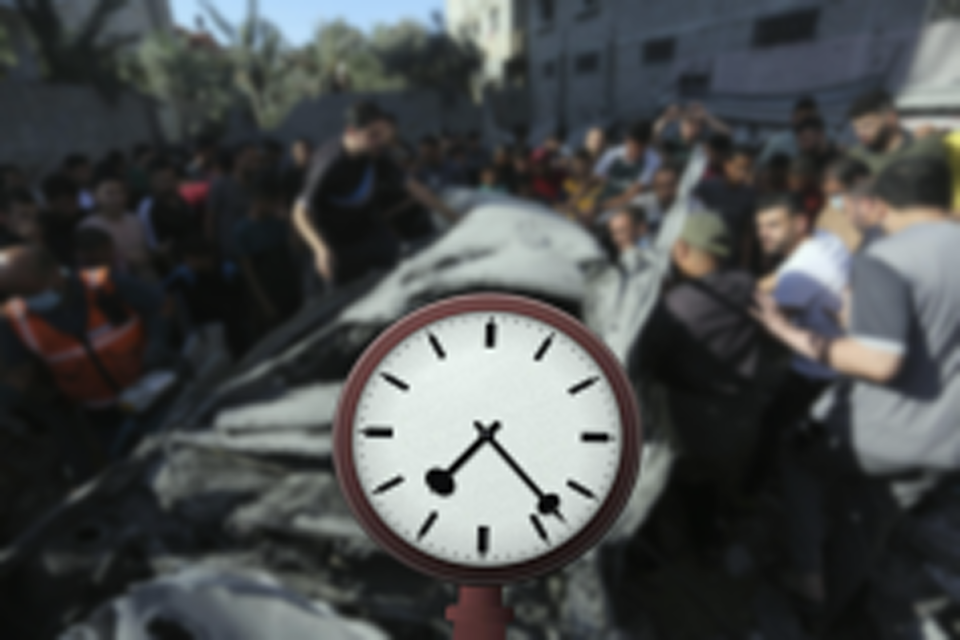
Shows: 7:23
